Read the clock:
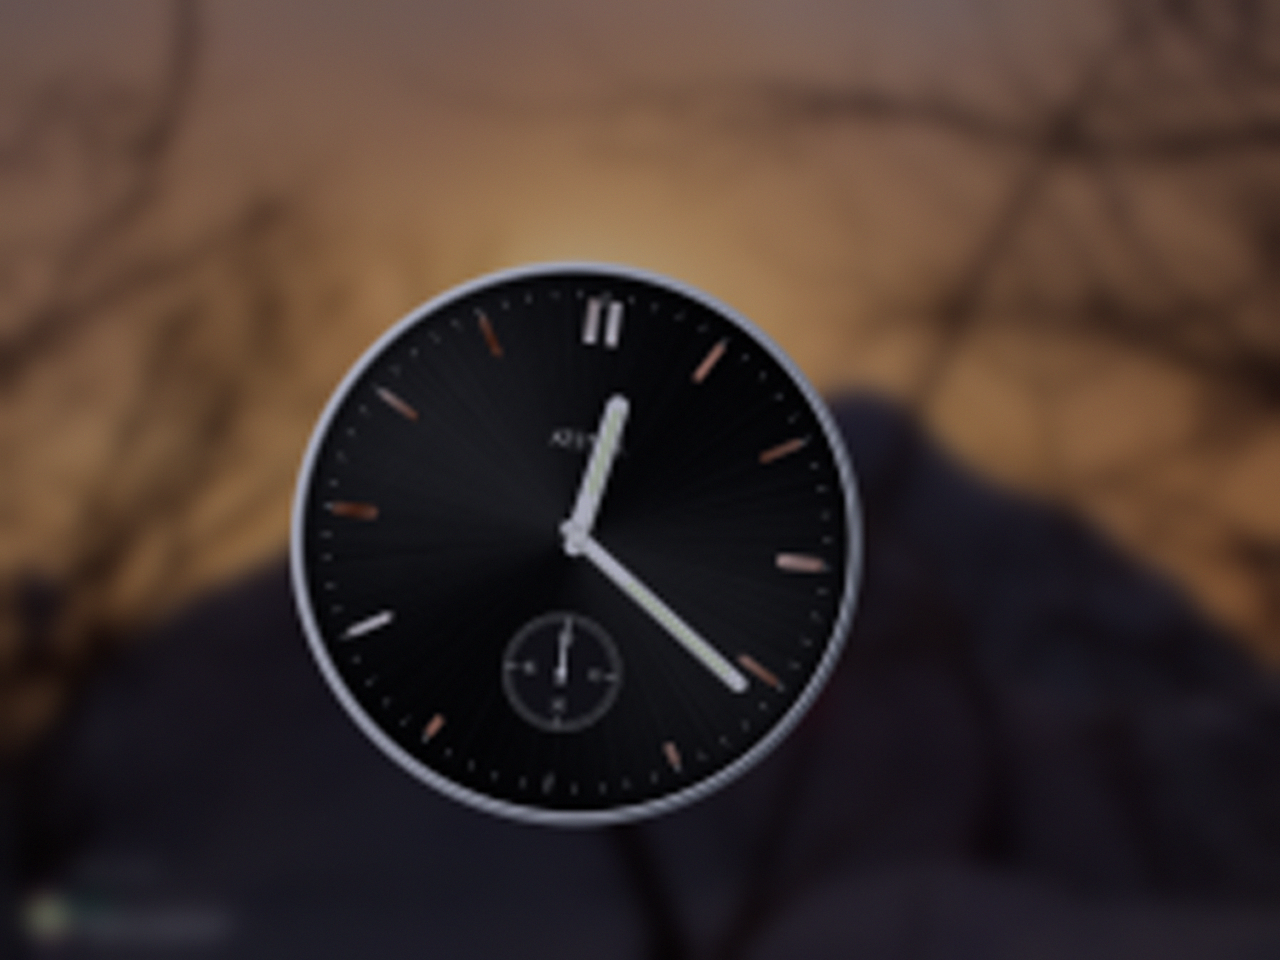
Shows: 12:21
